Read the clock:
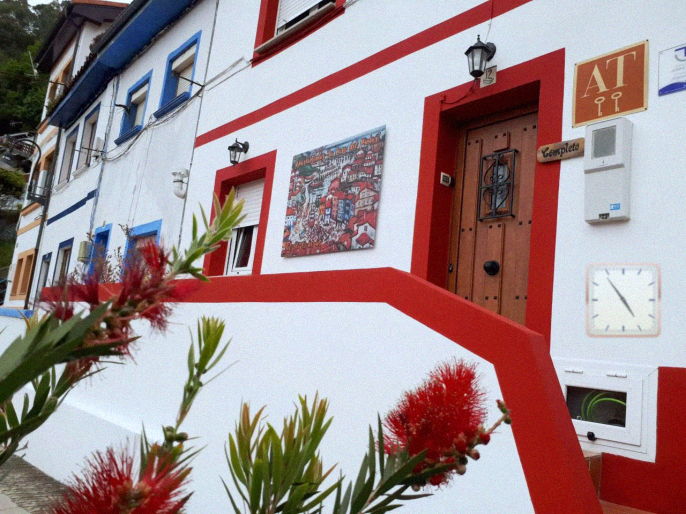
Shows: 4:54
